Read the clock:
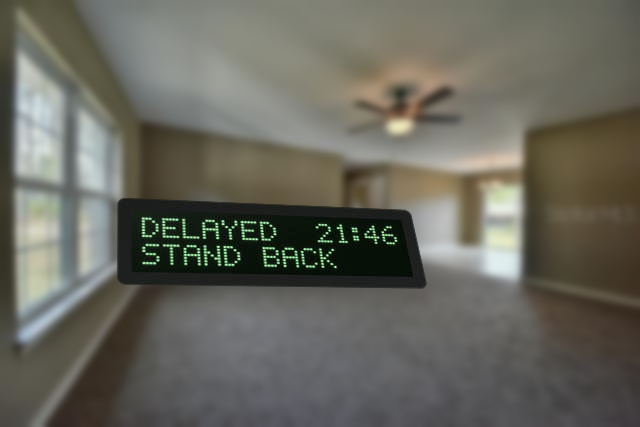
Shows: 21:46
